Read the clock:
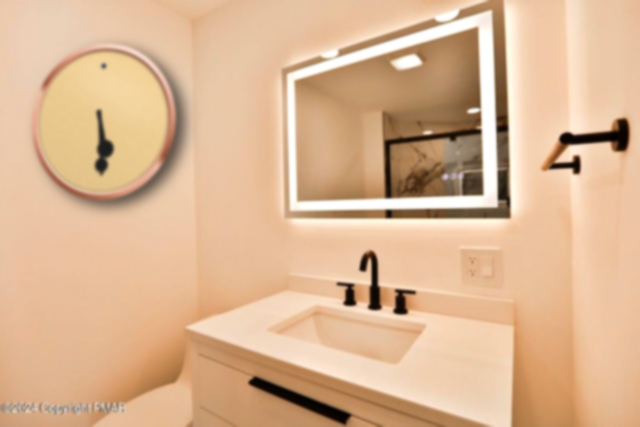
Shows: 5:29
